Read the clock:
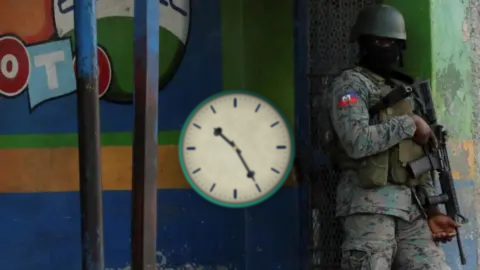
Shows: 10:25
